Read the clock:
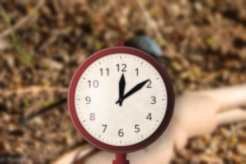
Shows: 12:09
